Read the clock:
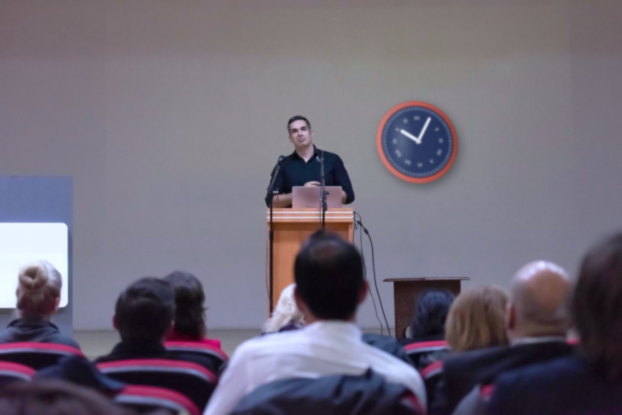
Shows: 10:05
